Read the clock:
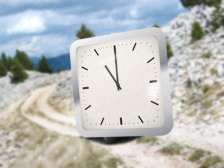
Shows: 11:00
